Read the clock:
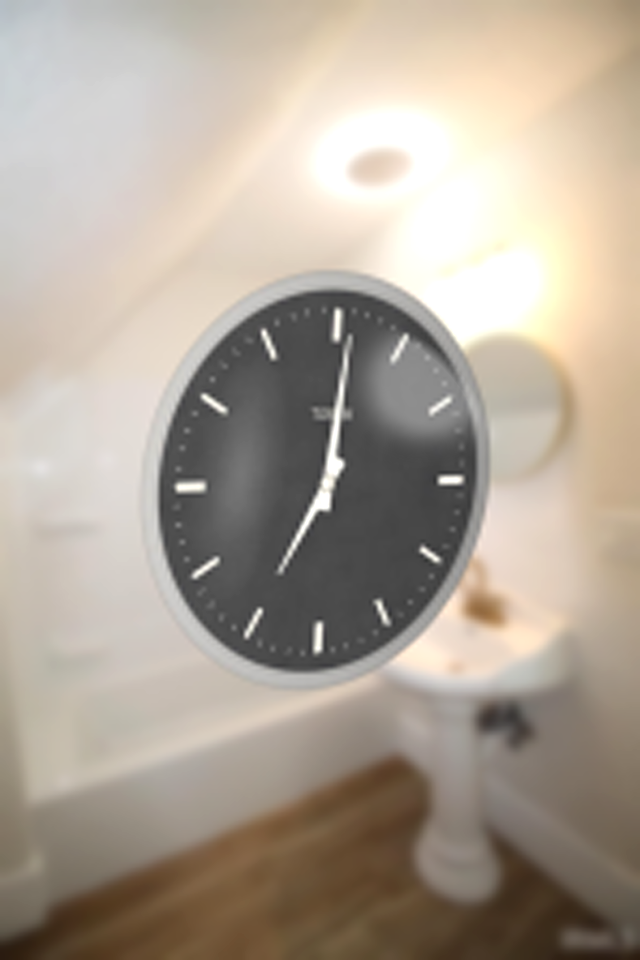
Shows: 7:01
